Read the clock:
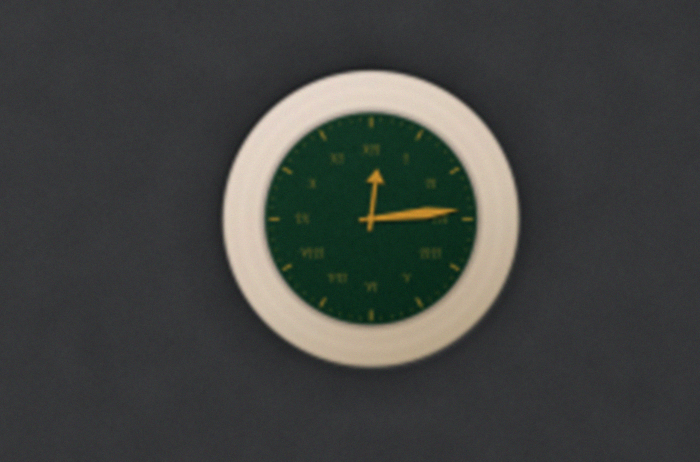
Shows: 12:14
